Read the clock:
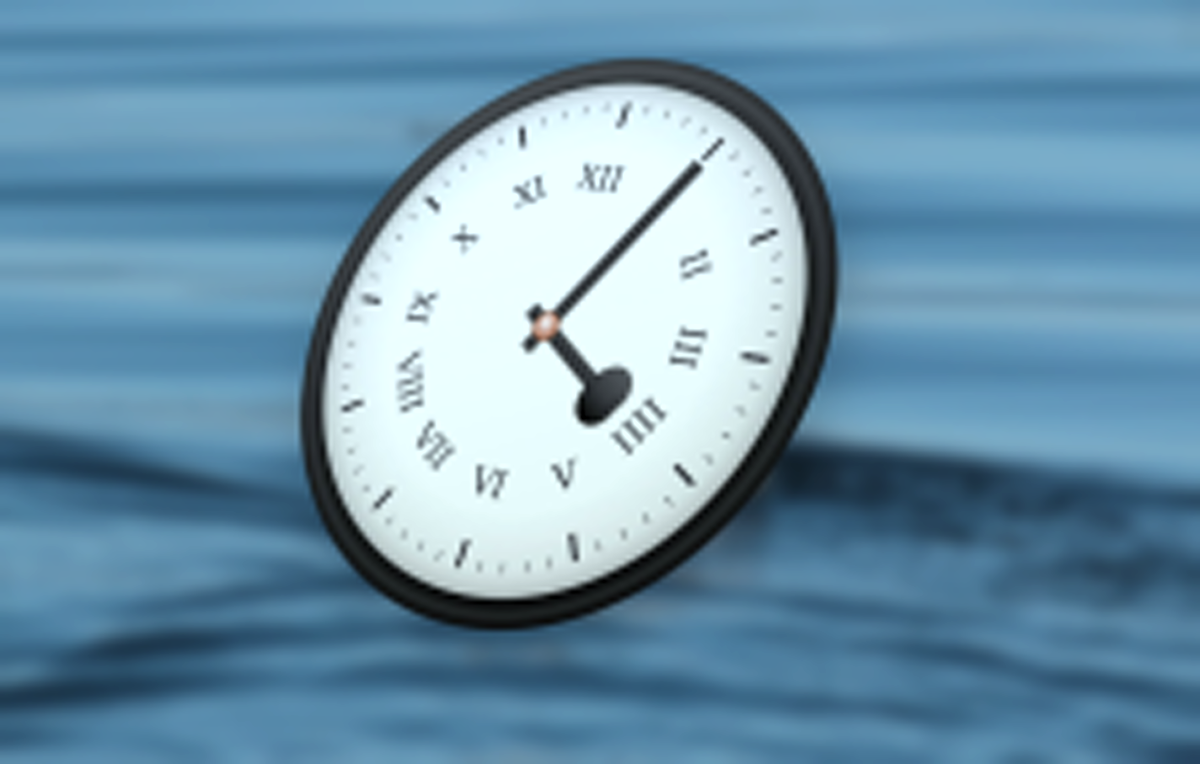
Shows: 4:05
